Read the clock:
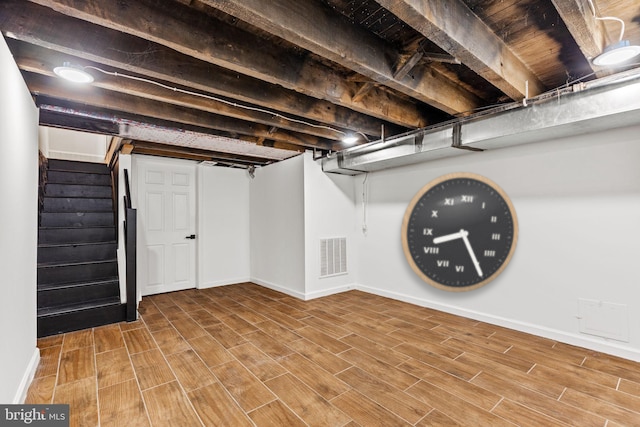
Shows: 8:25
